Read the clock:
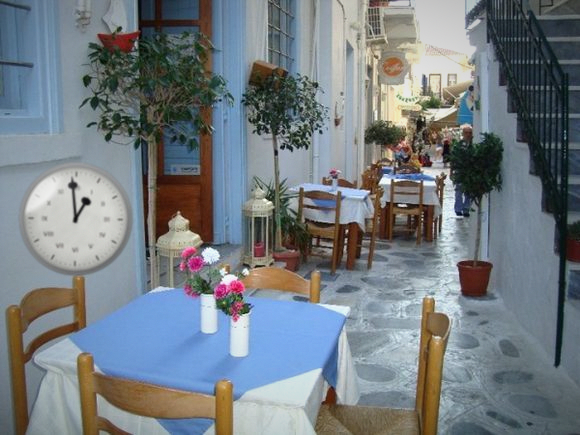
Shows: 12:59
